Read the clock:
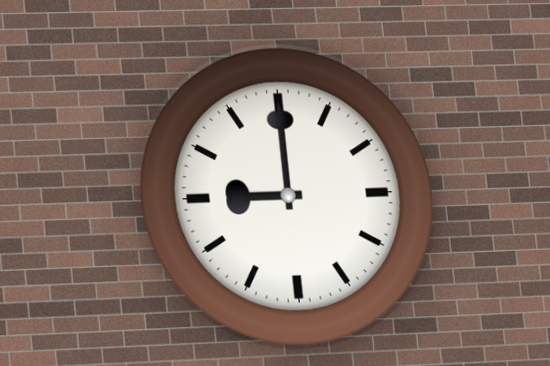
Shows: 9:00
